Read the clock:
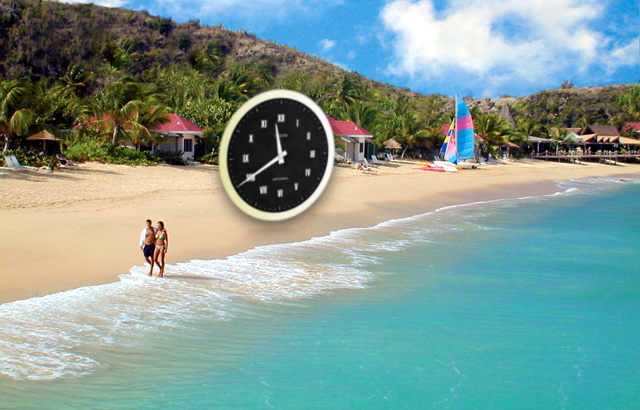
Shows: 11:40
